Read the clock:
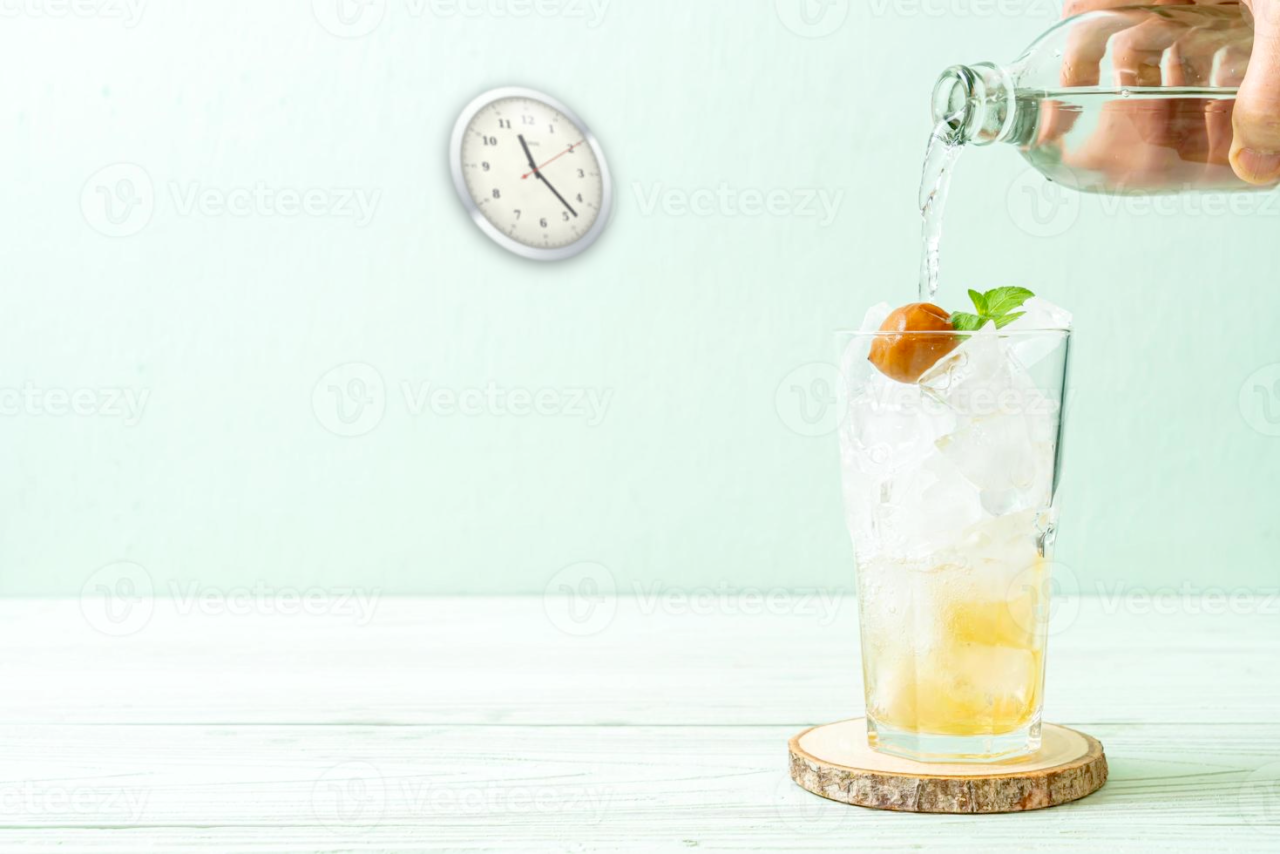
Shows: 11:23:10
